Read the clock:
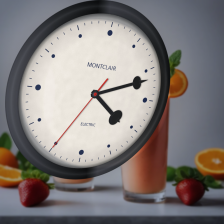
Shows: 4:11:35
